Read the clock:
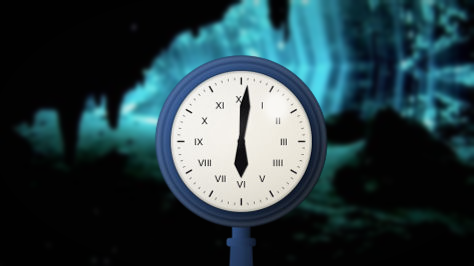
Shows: 6:01
